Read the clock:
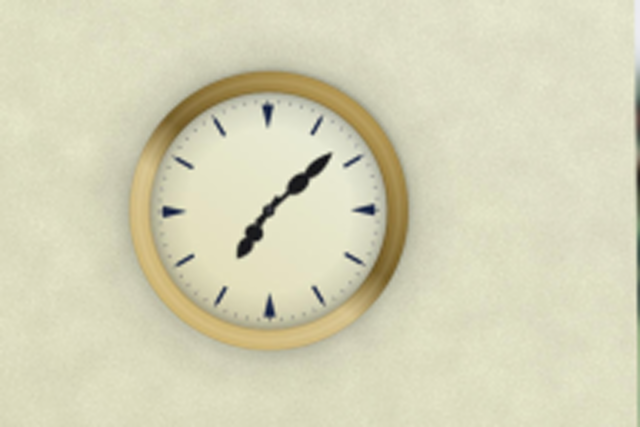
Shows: 7:08
